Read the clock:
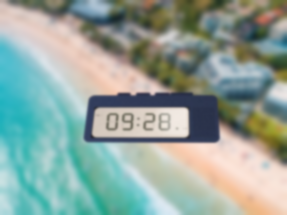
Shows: 9:28
